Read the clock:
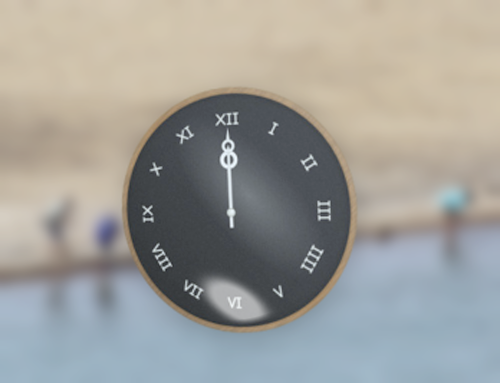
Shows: 12:00
